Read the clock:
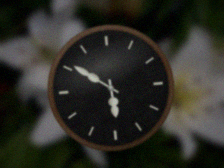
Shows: 5:51
